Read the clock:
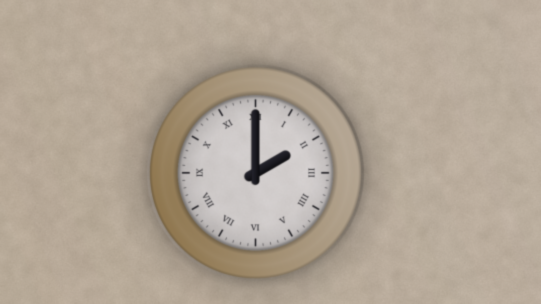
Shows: 2:00
